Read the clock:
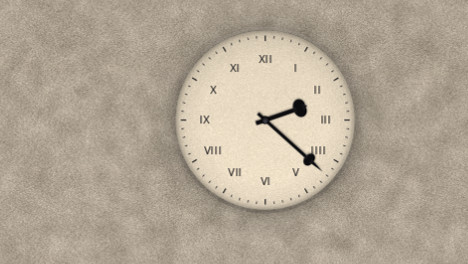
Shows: 2:22
